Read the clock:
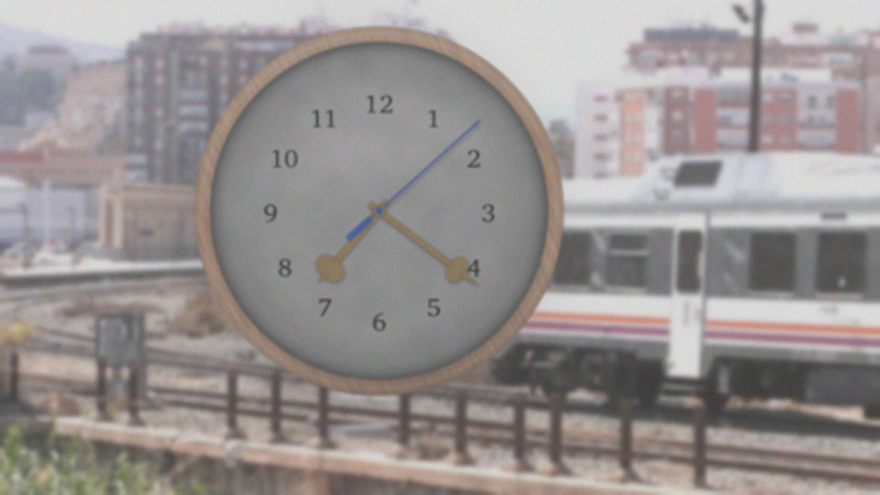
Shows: 7:21:08
